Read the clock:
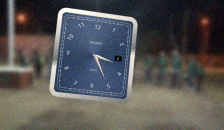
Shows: 3:25
